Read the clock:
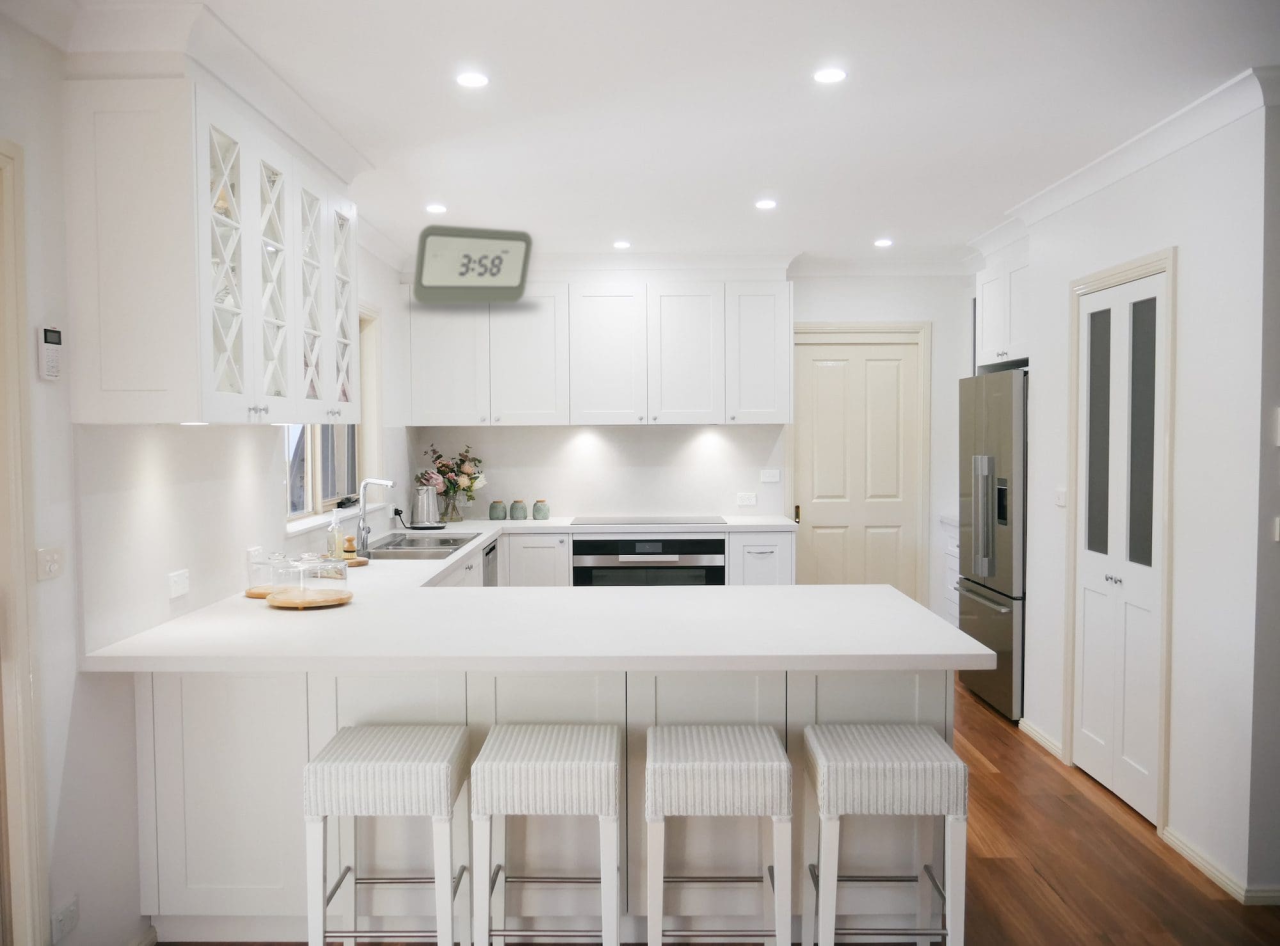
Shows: 3:58
